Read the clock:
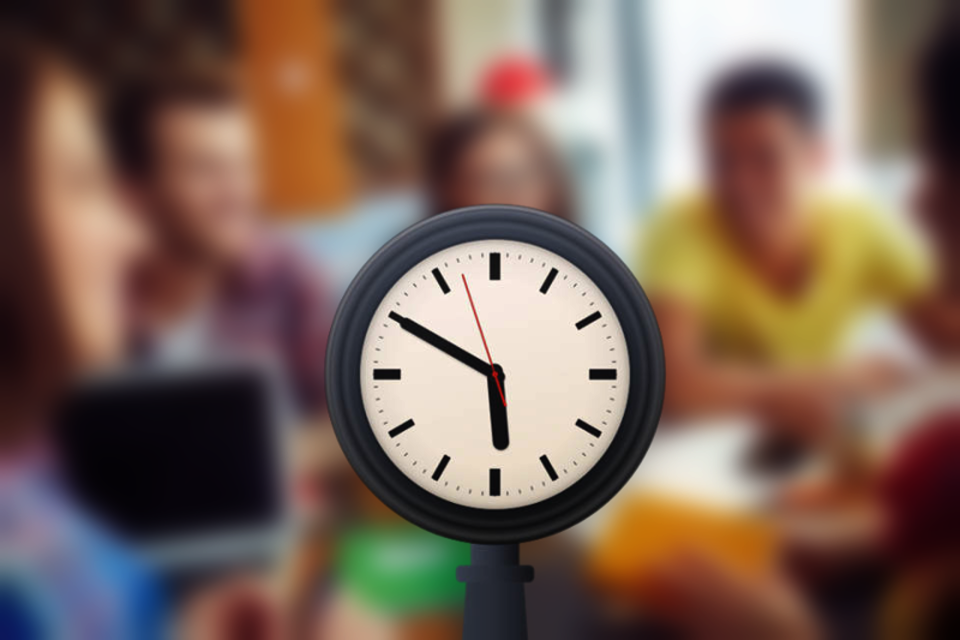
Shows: 5:49:57
